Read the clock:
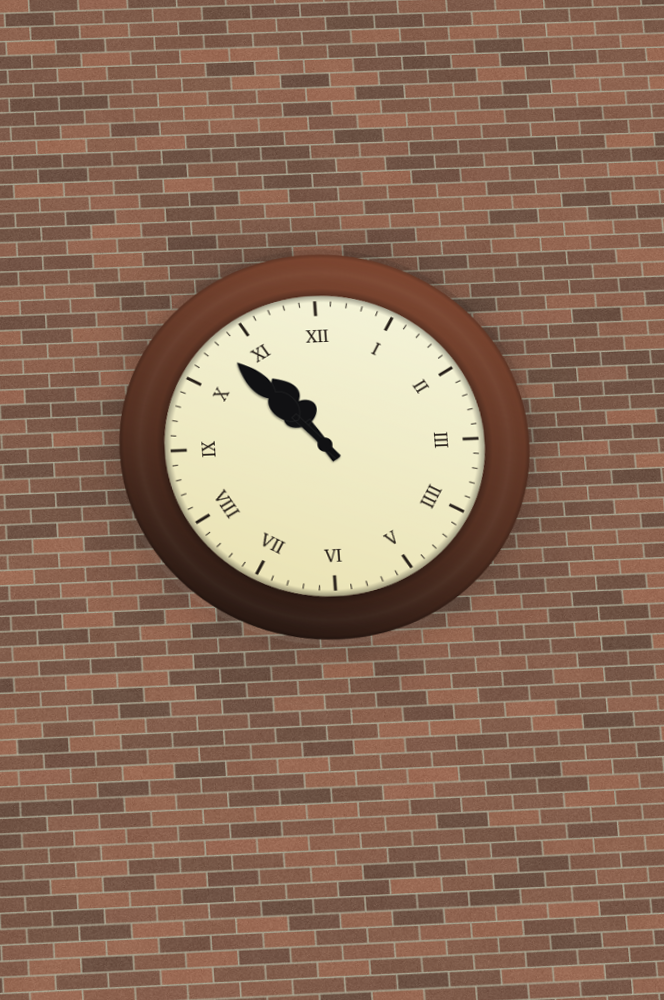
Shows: 10:53
